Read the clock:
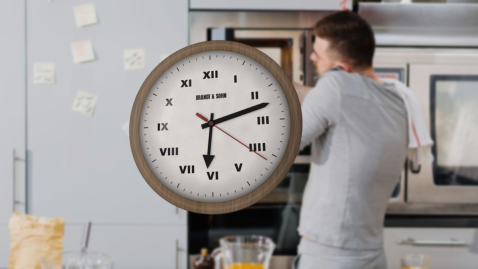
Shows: 6:12:21
